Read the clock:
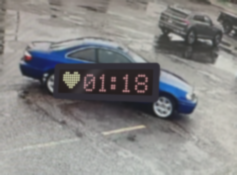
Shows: 1:18
